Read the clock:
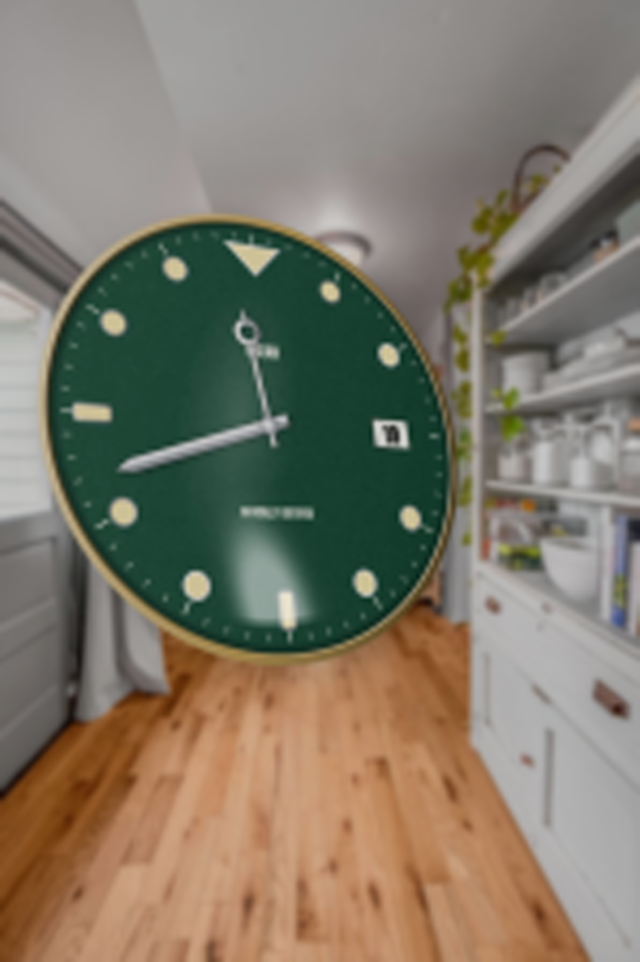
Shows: 11:42
